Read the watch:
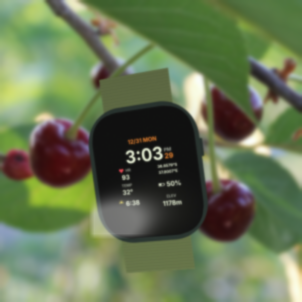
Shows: 3:03
